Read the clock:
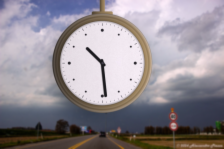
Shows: 10:29
